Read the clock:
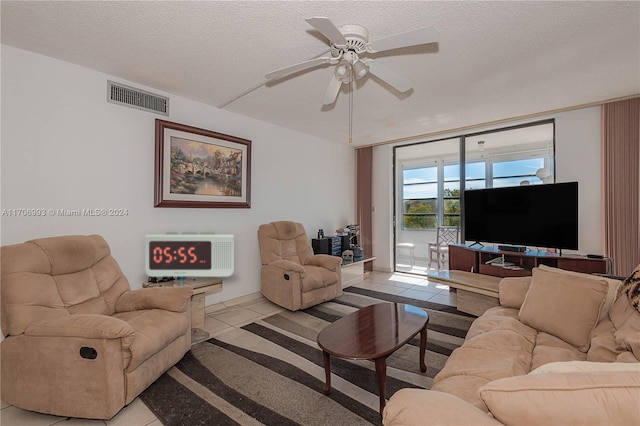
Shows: 5:55
